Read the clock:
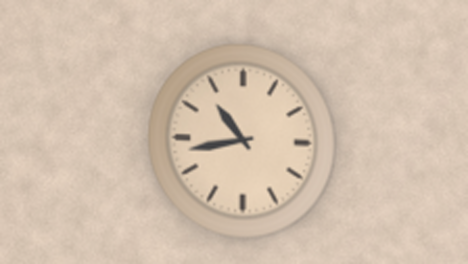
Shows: 10:43
